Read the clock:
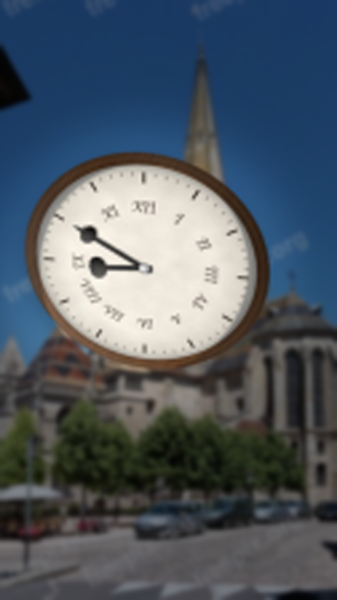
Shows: 8:50
